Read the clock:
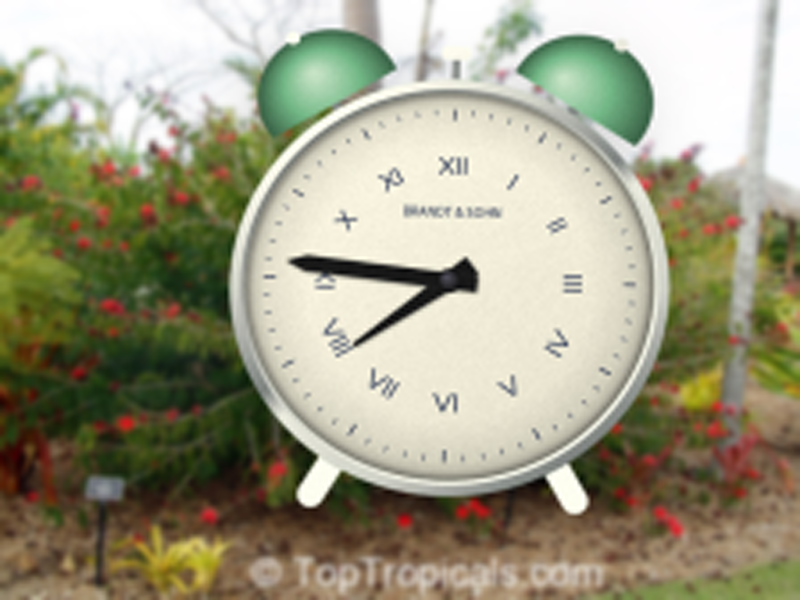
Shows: 7:46
